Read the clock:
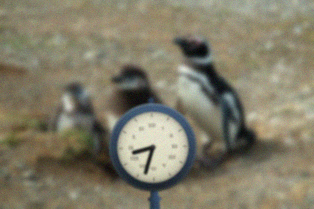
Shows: 8:33
